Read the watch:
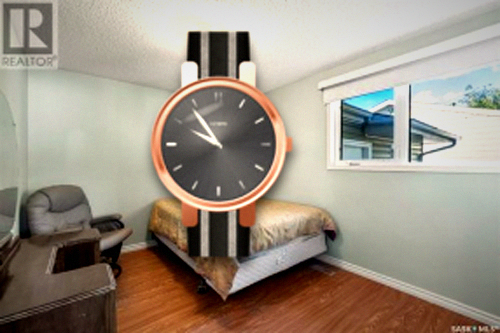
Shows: 9:54
